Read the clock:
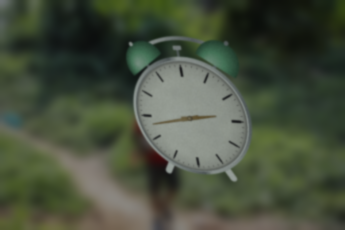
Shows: 2:43
